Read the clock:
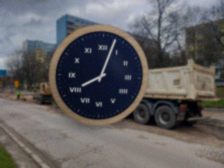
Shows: 8:03
